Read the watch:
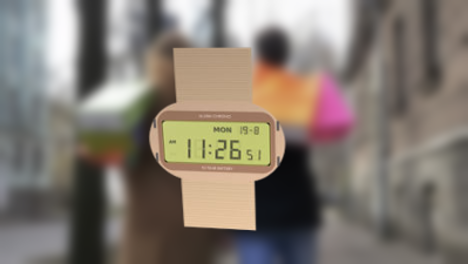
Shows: 11:26:51
